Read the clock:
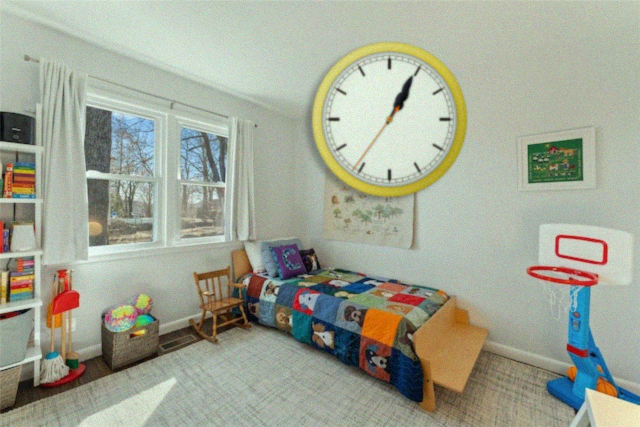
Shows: 1:04:36
